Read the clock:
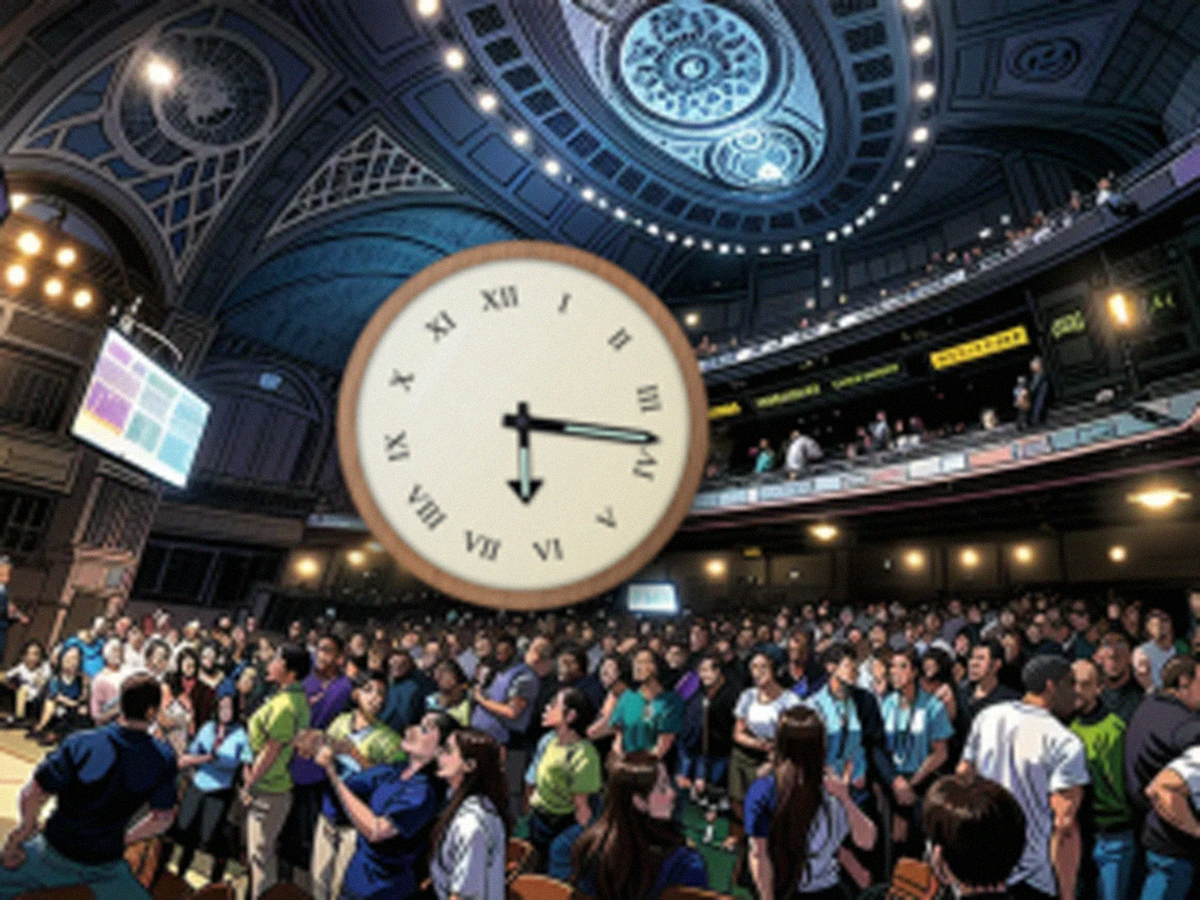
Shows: 6:18
